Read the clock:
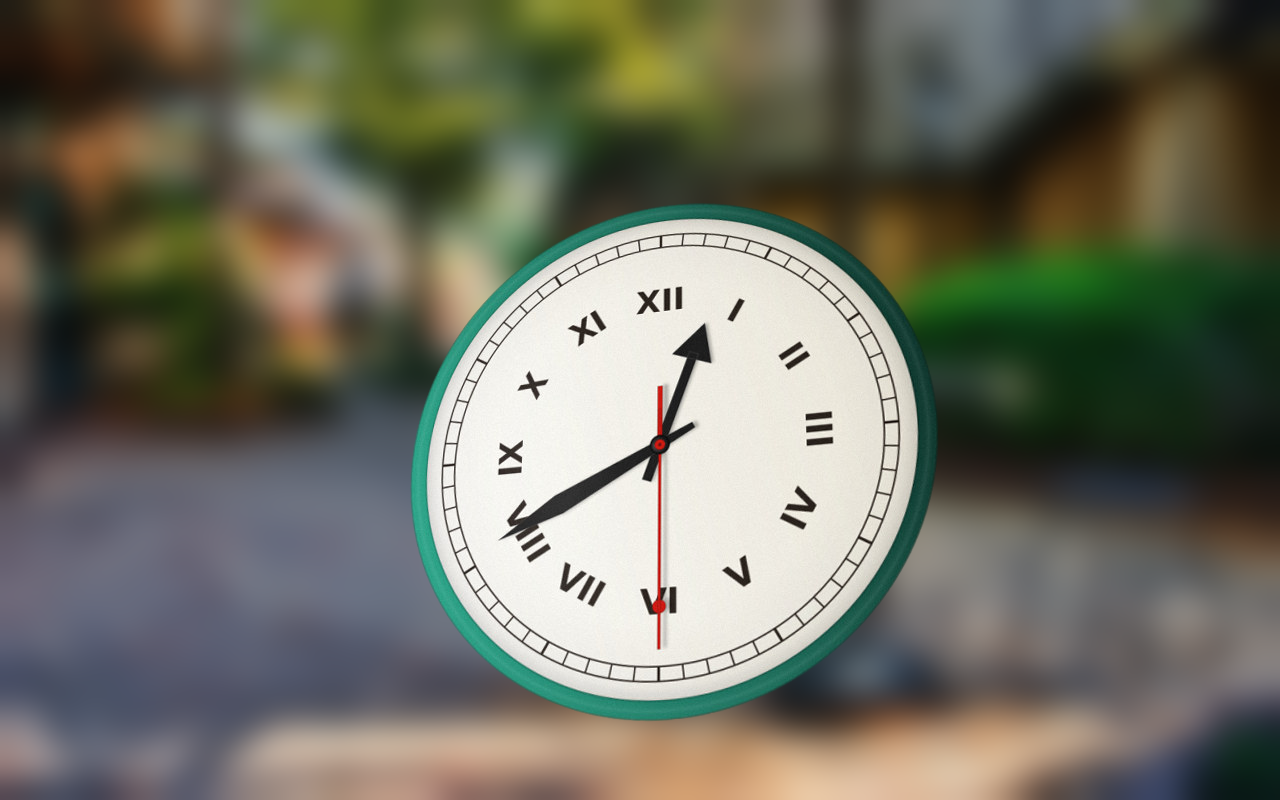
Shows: 12:40:30
